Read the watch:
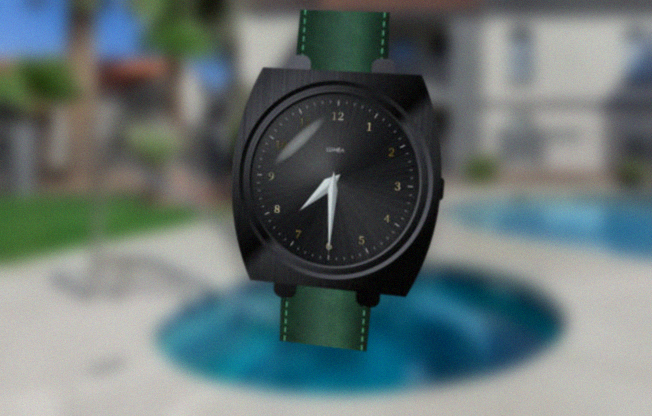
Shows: 7:30
